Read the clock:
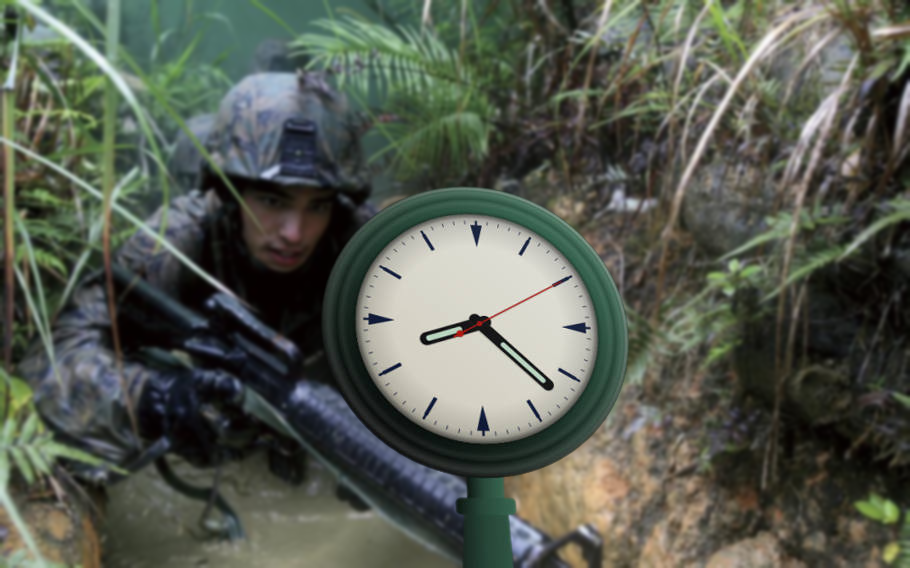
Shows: 8:22:10
